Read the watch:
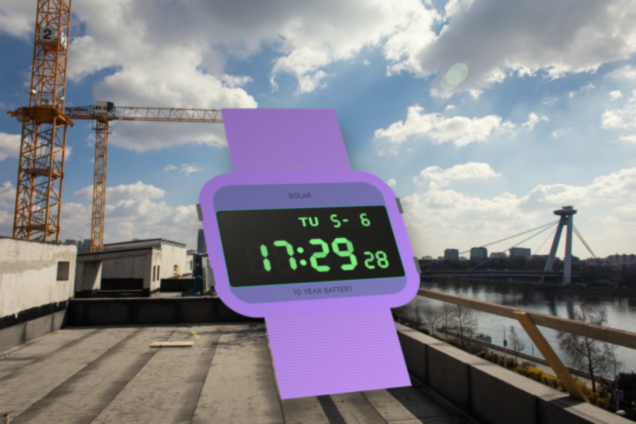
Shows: 17:29:28
